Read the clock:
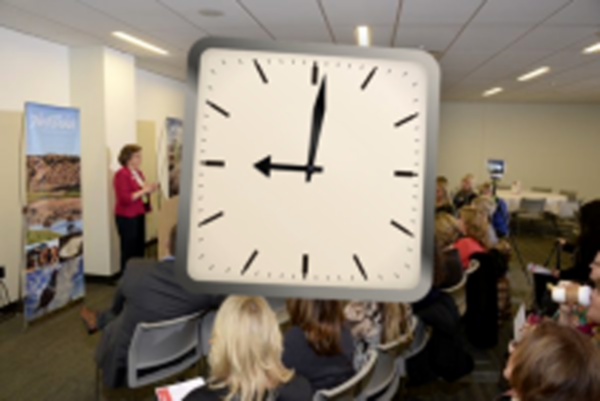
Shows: 9:01
